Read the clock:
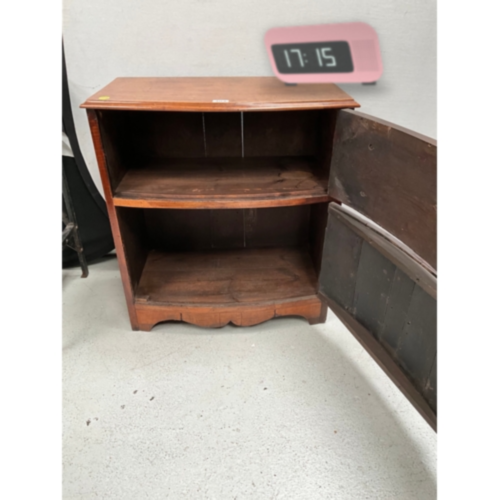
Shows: 17:15
